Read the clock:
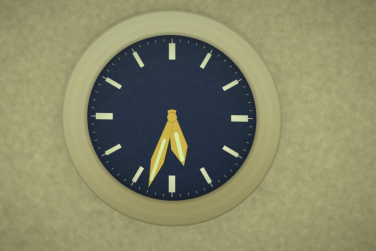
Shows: 5:33
